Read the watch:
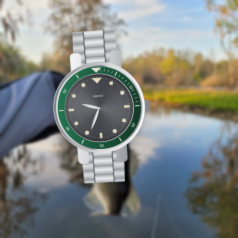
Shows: 9:34
